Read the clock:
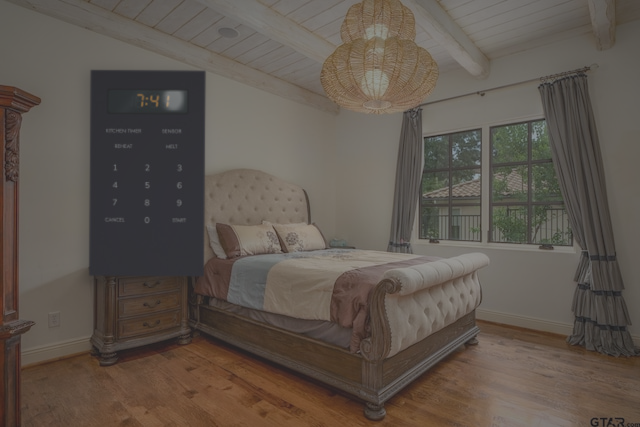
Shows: 7:41
